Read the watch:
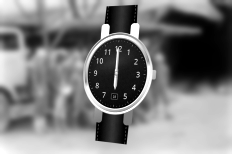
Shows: 6:00
